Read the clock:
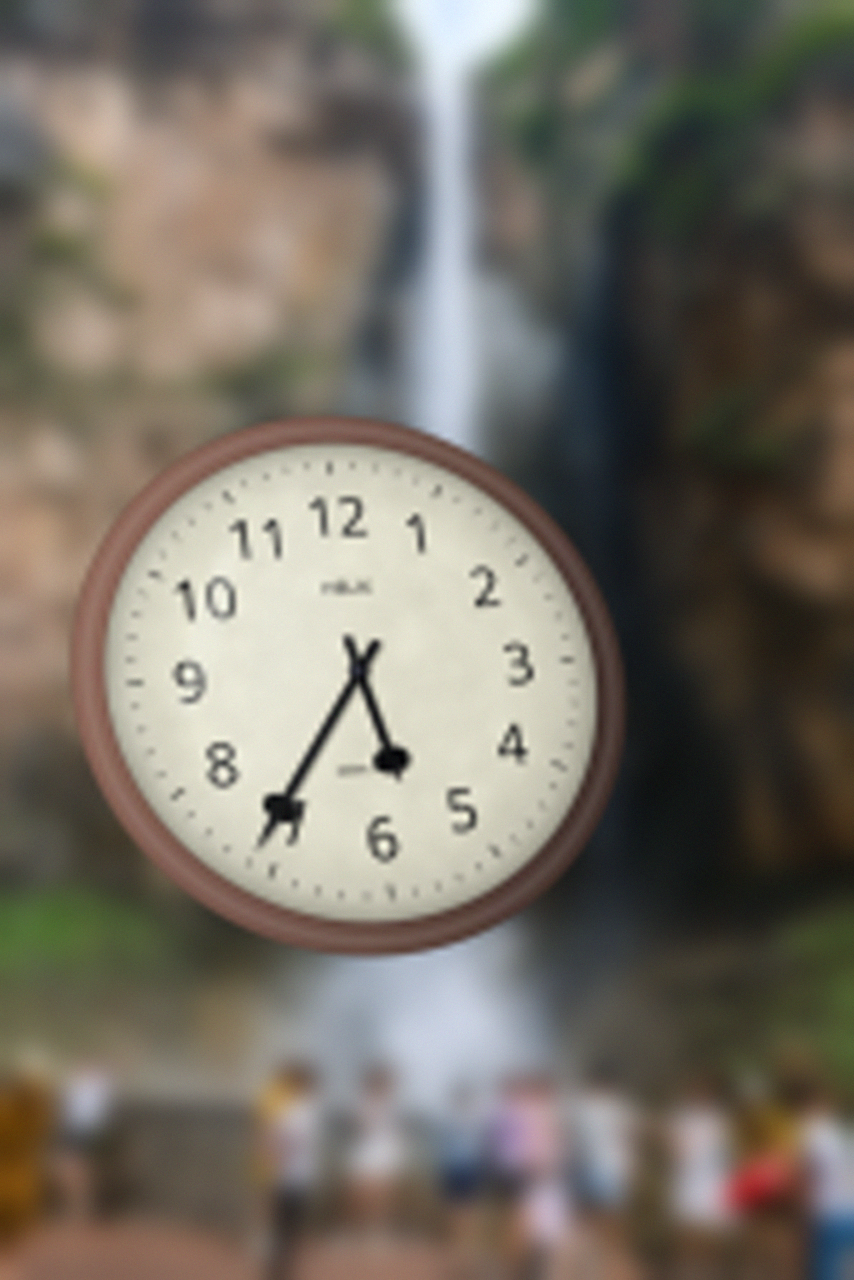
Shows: 5:36
